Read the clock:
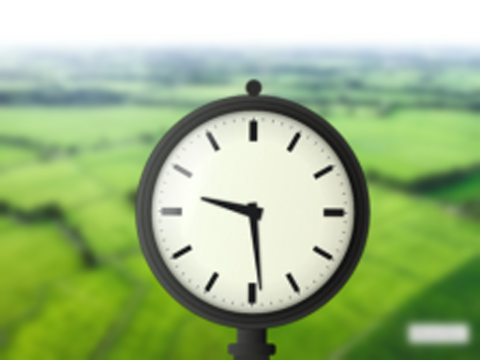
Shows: 9:29
